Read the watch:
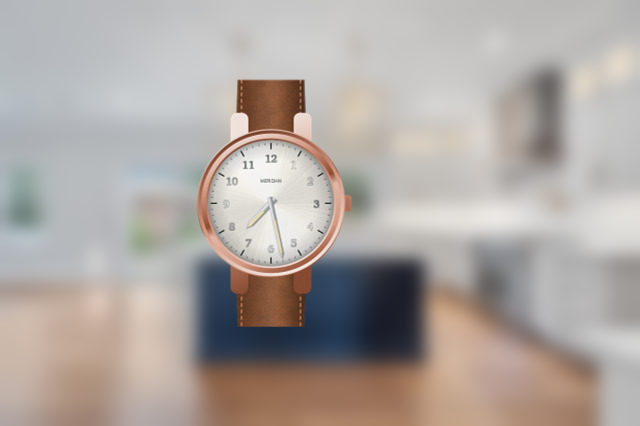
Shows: 7:28
